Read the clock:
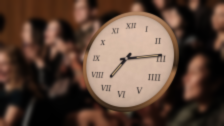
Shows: 7:14
